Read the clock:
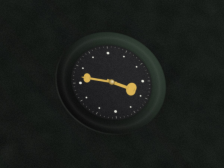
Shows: 3:47
